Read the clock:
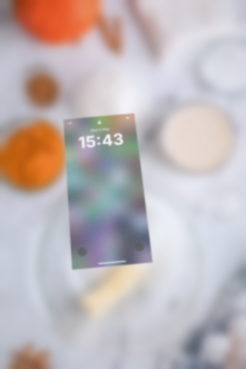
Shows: 15:43
